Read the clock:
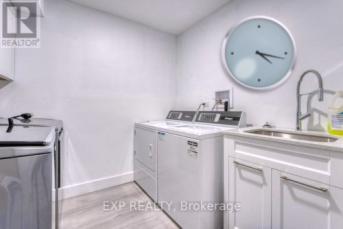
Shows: 4:17
